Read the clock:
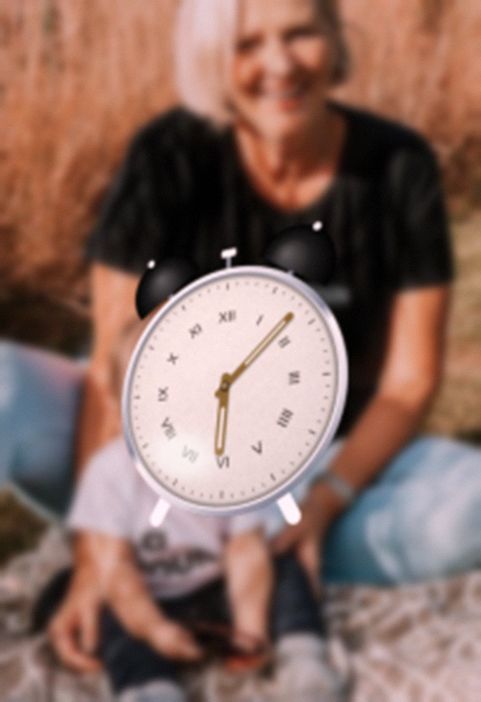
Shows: 6:08
